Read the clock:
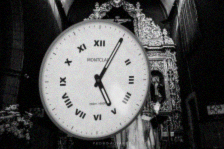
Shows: 5:05
